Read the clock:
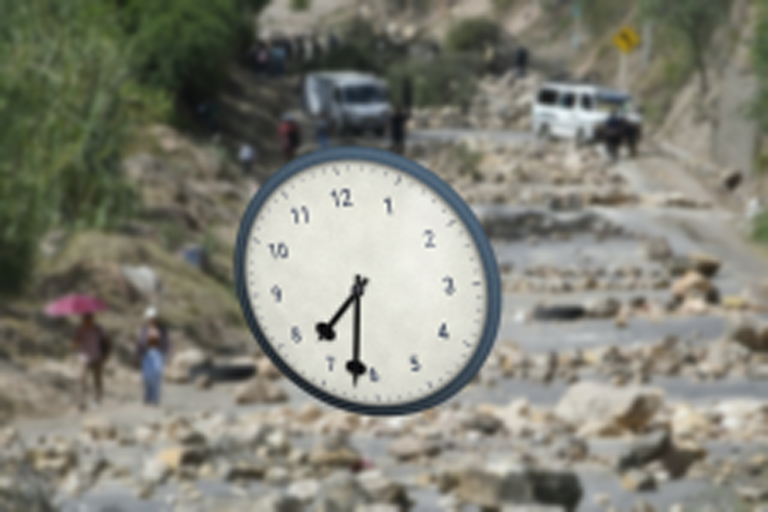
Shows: 7:32
